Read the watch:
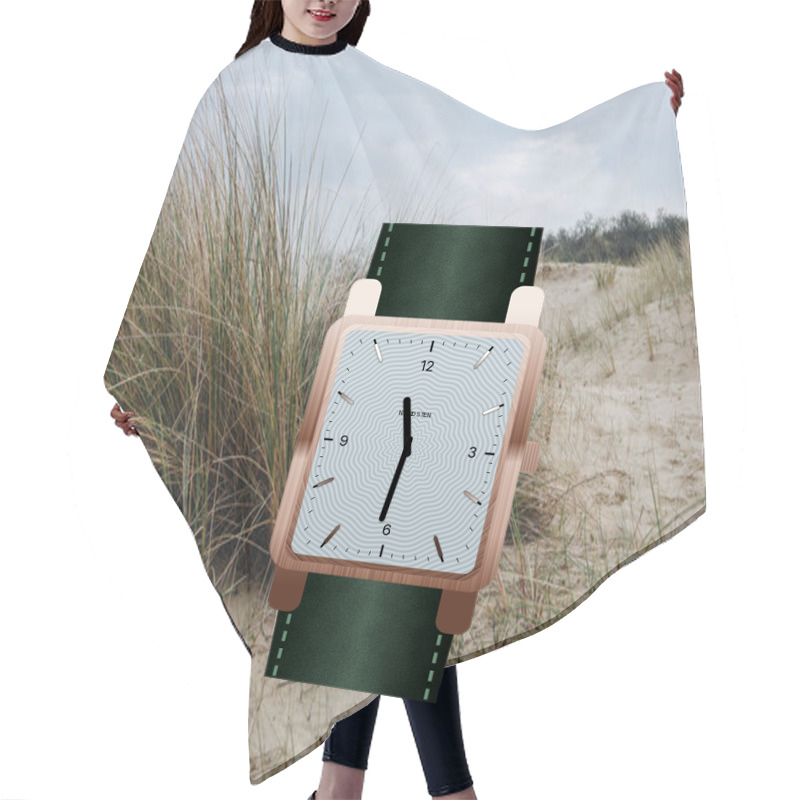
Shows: 11:31
